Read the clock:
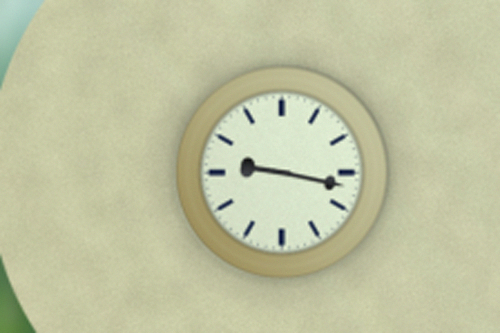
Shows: 9:17
